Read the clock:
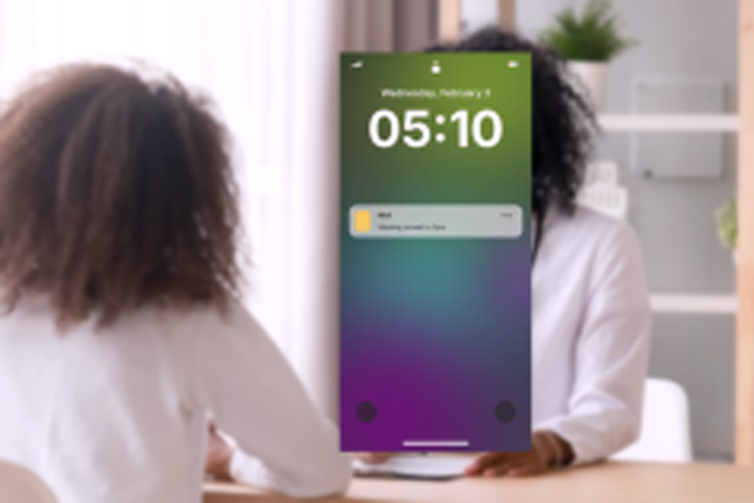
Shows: 5:10
